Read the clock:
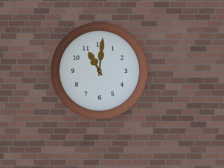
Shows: 11:01
